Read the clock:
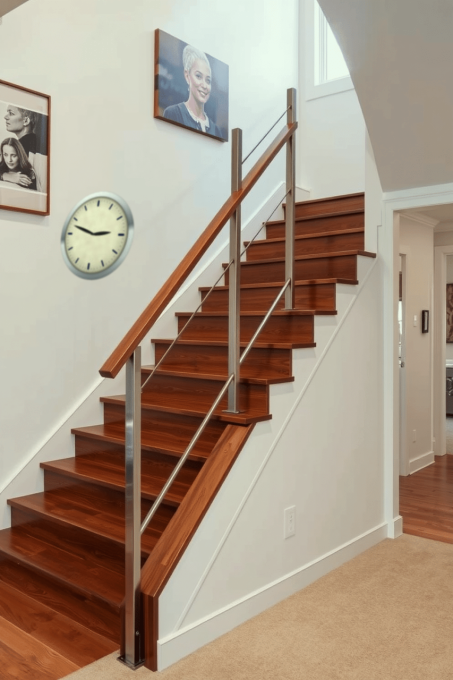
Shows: 2:48
